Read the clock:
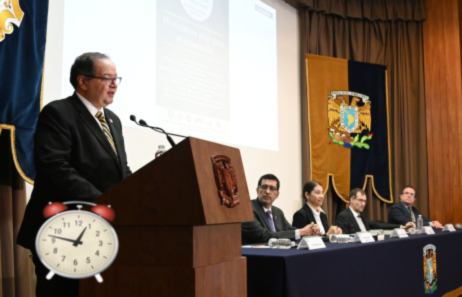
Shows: 12:47
